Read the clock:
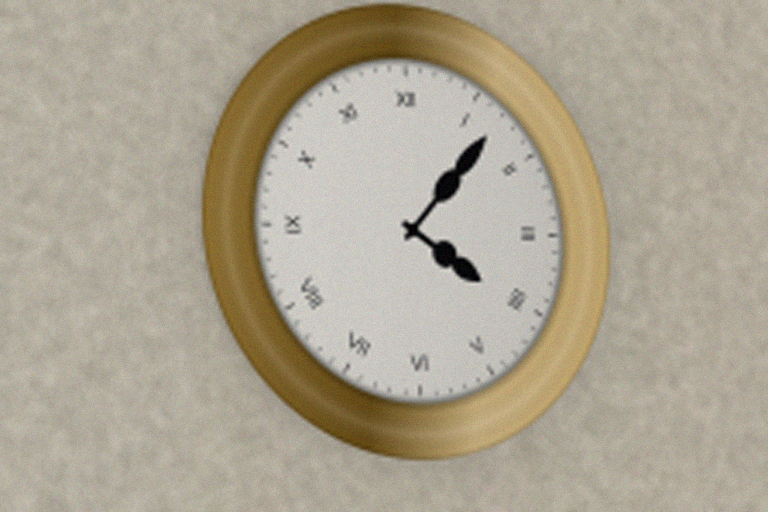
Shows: 4:07
